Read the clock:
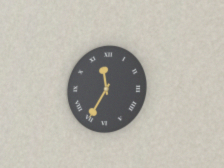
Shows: 11:35
